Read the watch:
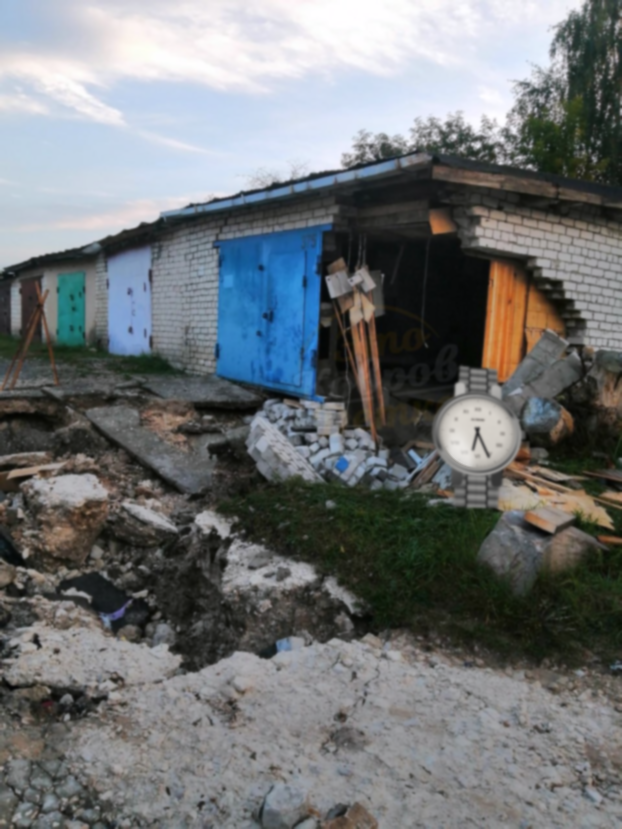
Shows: 6:26
